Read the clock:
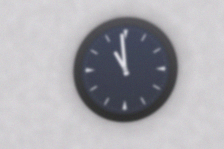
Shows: 10:59
